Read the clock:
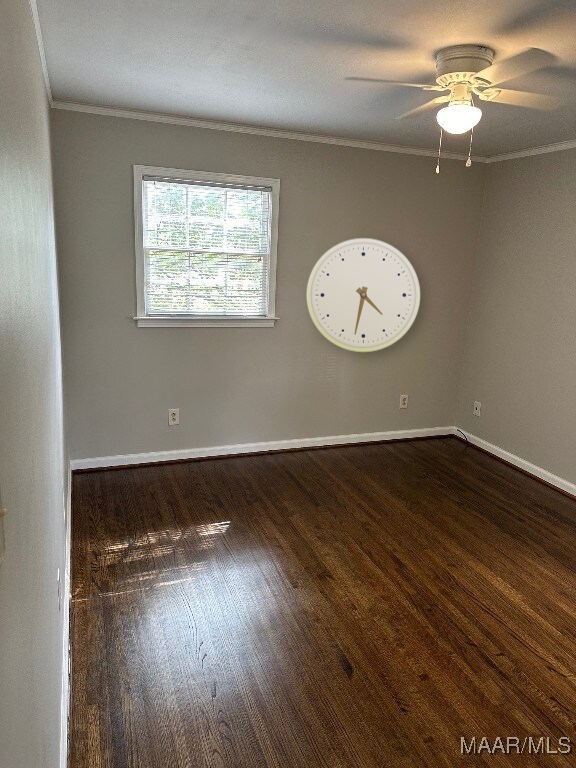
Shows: 4:32
